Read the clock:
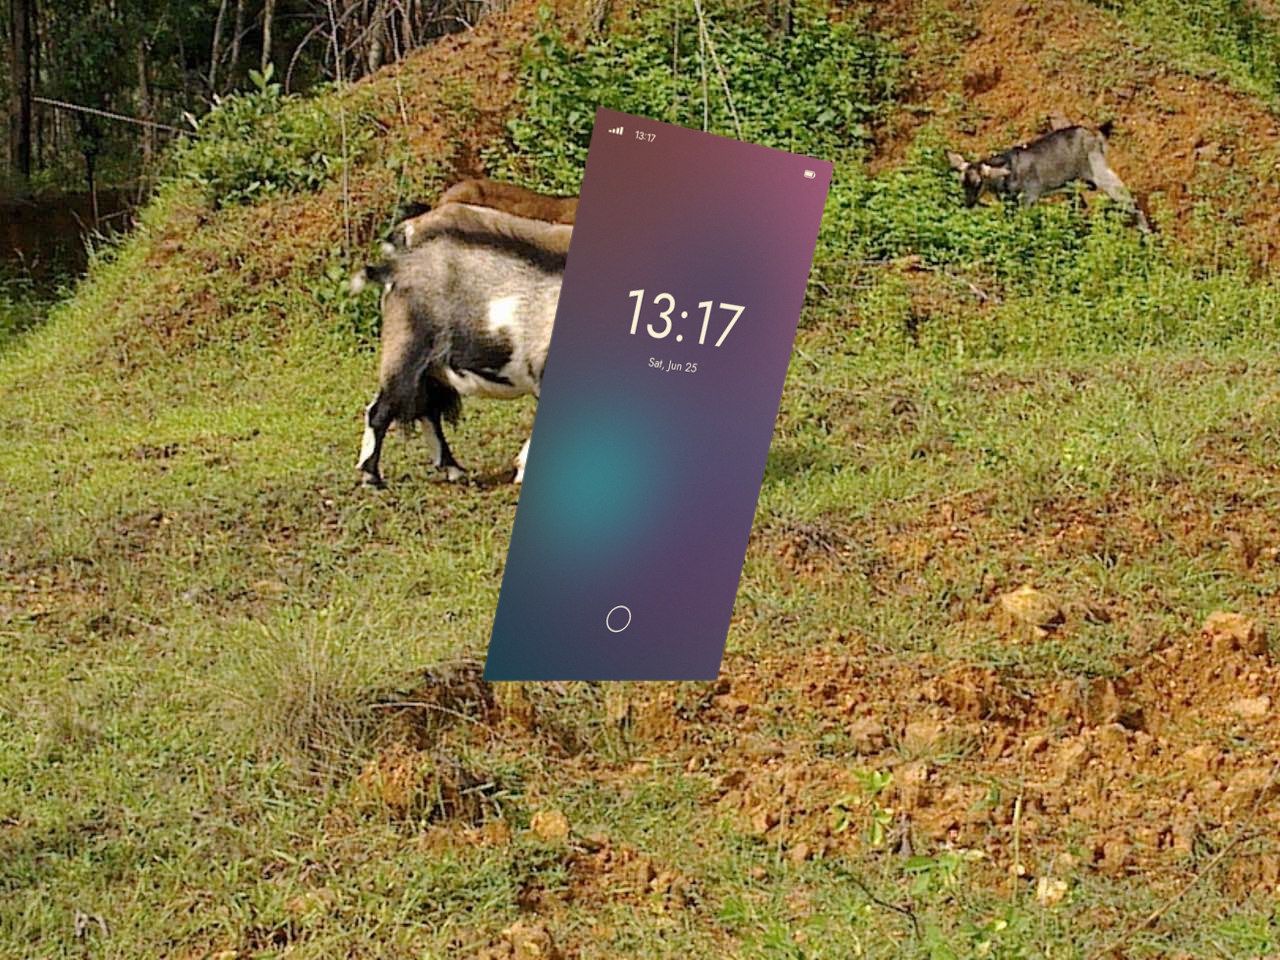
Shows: 13:17
